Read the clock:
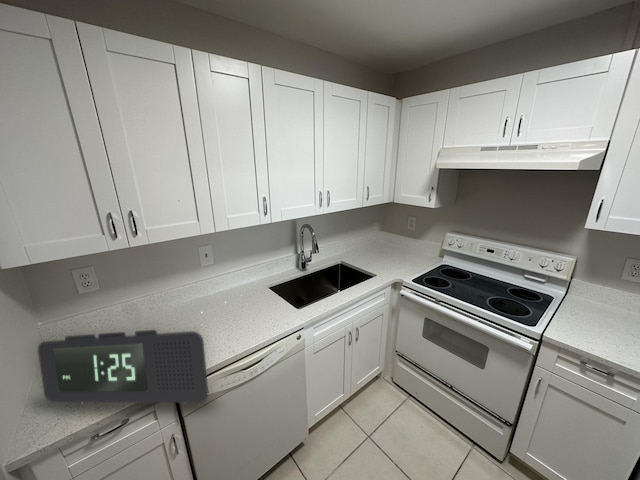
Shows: 1:25
